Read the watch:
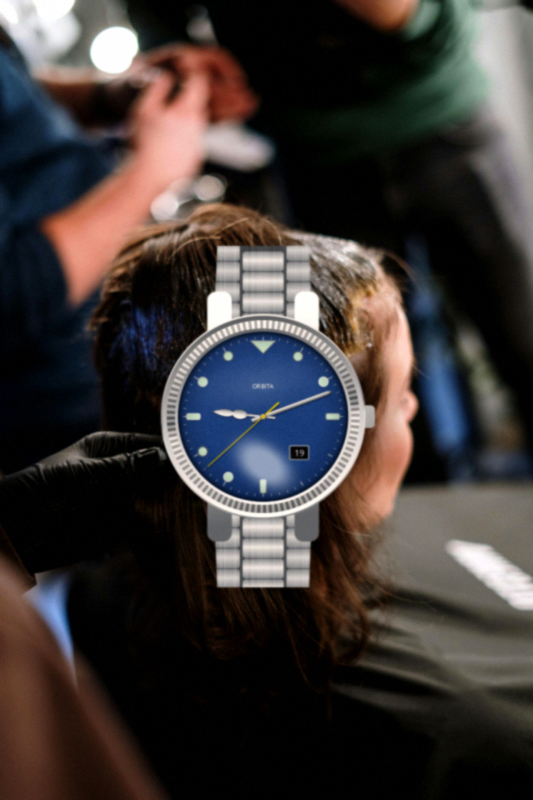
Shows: 9:11:38
